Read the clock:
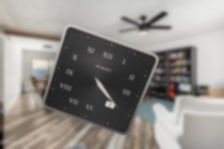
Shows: 4:21
